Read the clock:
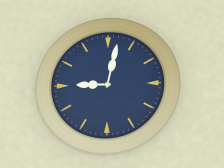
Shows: 9:02
